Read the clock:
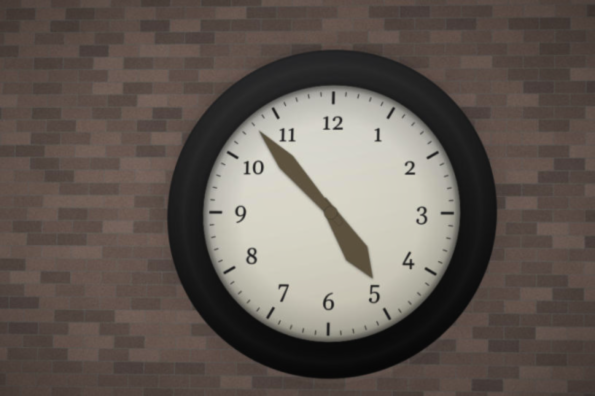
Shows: 4:53
